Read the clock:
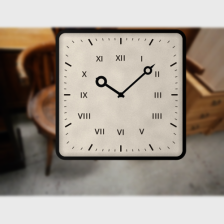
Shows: 10:08
